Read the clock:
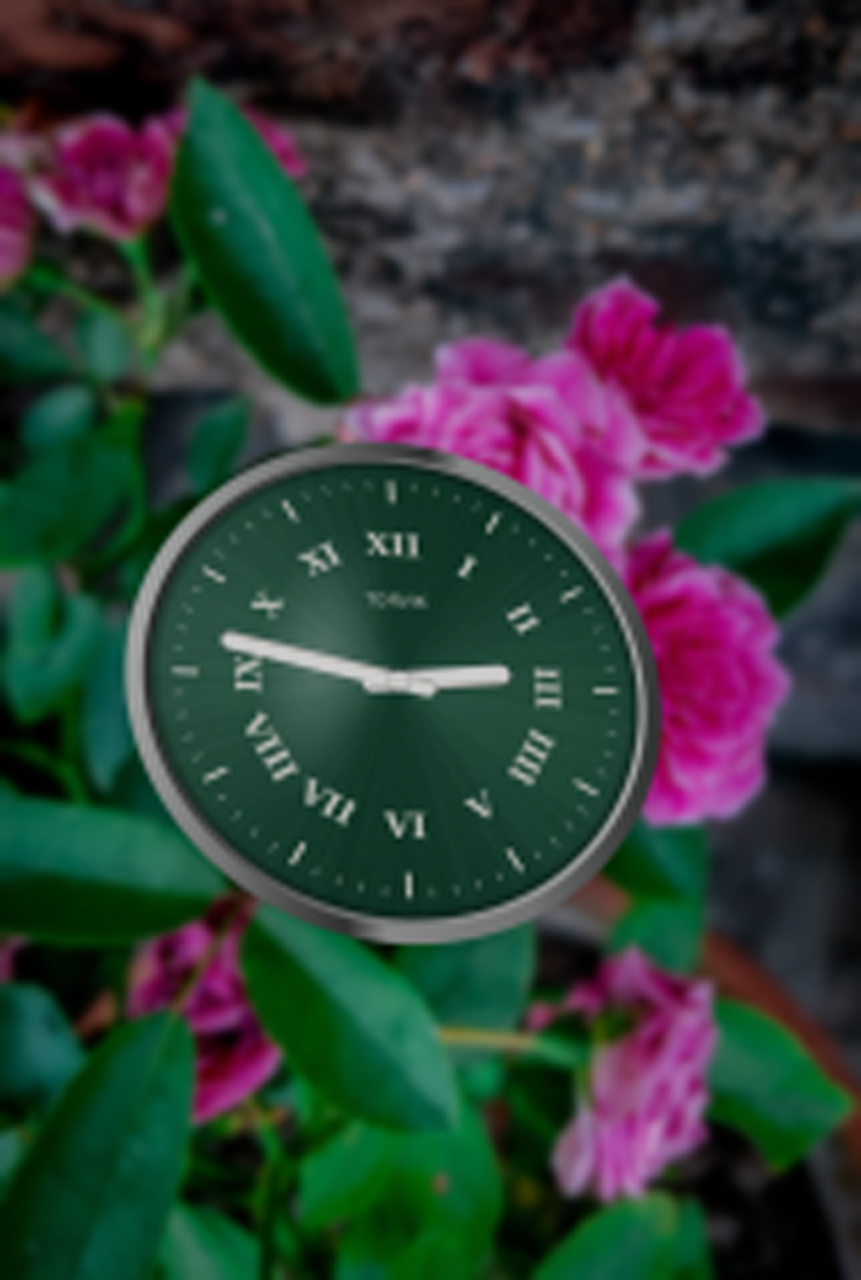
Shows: 2:47
